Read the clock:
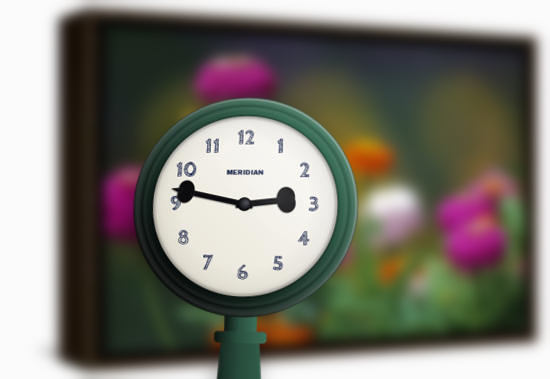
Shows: 2:47
